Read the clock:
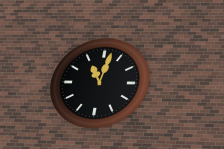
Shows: 11:02
